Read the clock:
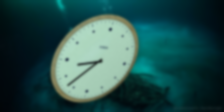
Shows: 8:37
